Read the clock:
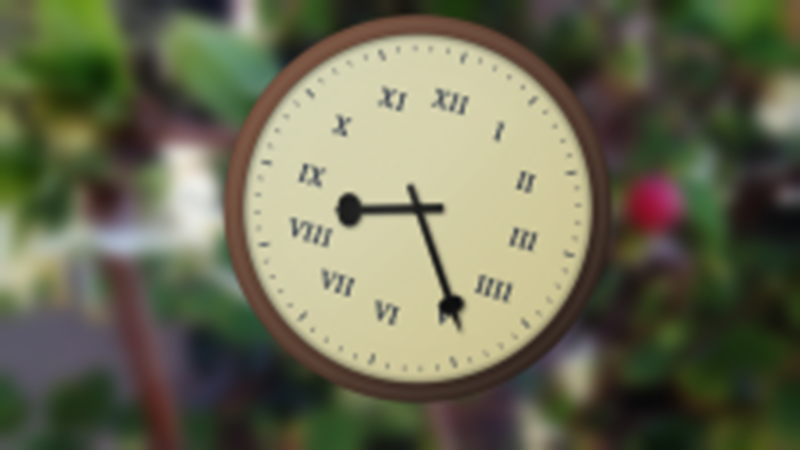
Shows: 8:24
